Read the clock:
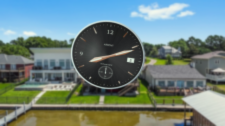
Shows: 8:11
